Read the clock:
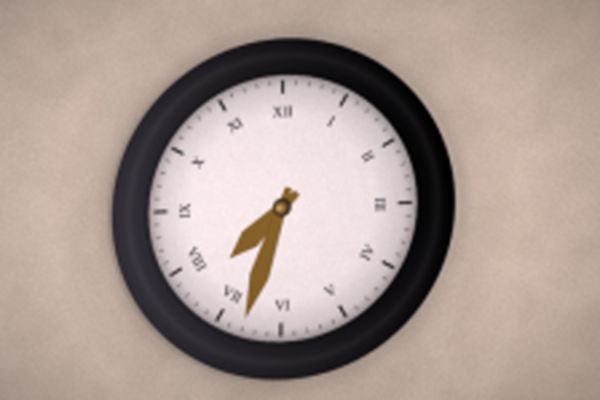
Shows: 7:33
